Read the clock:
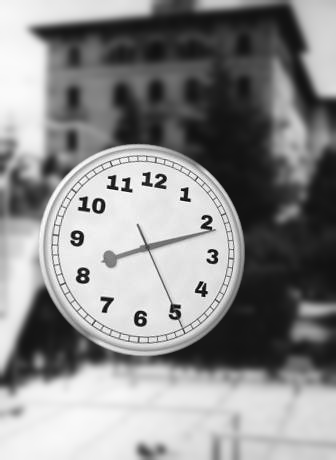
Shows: 8:11:25
